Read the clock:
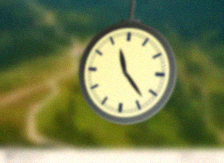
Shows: 11:23
